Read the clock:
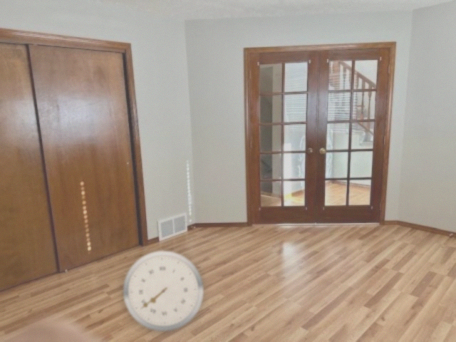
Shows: 7:39
